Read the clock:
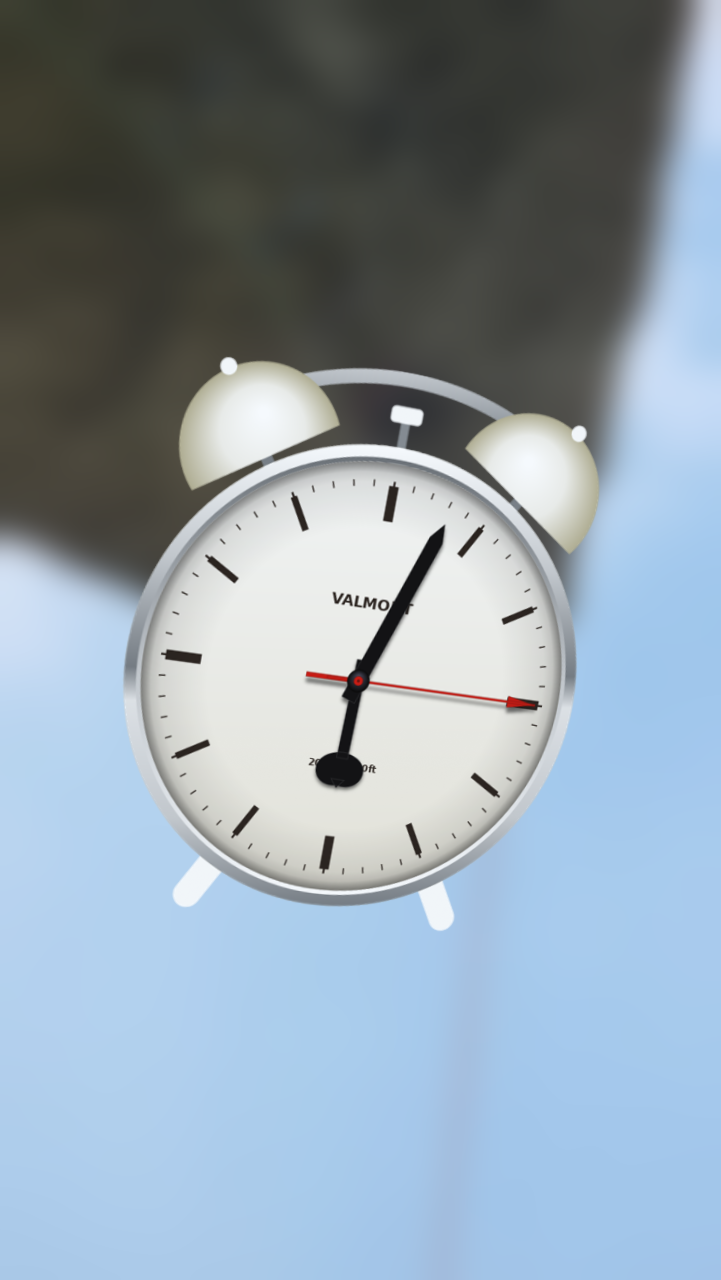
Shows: 6:03:15
